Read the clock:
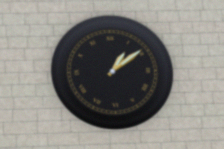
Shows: 1:09
